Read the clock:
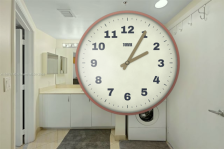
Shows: 2:05
